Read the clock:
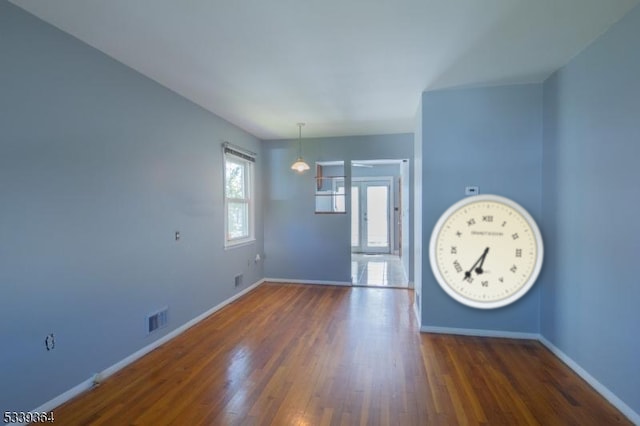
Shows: 6:36
